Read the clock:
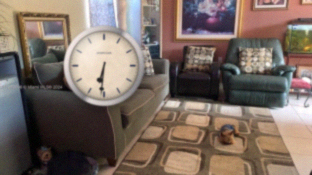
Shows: 6:31
